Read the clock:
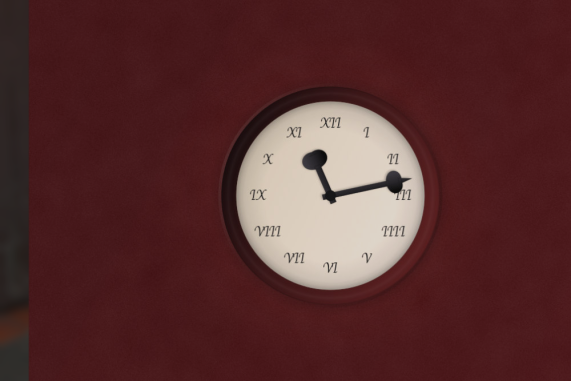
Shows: 11:13
